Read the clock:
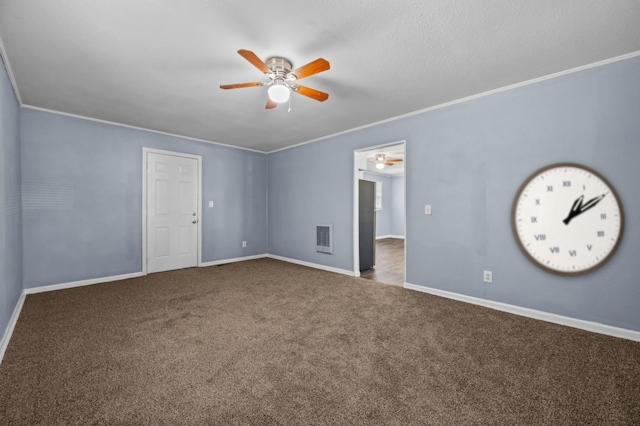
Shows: 1:10
